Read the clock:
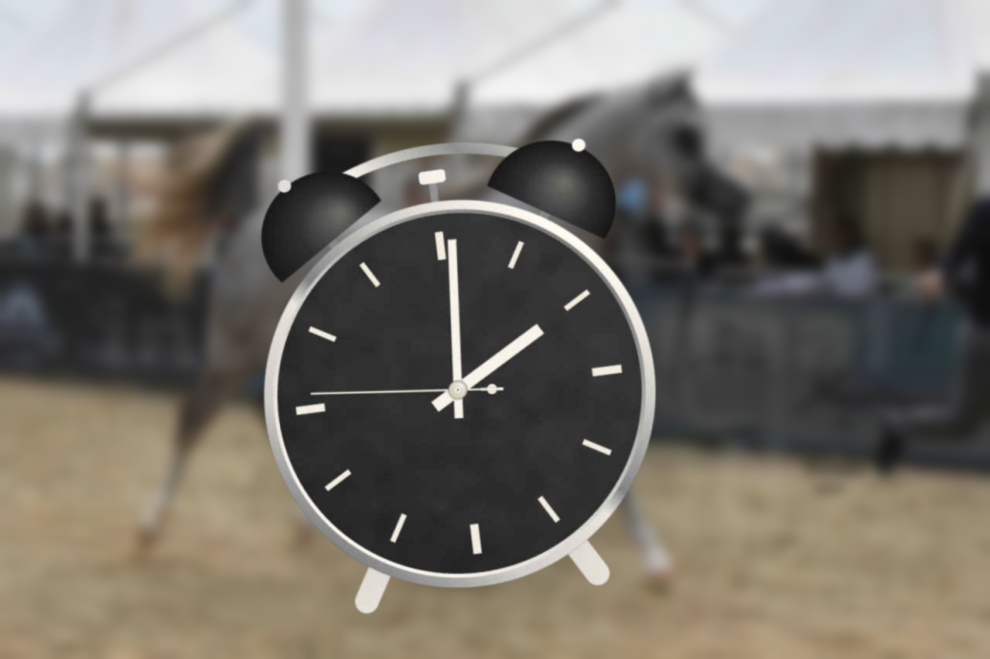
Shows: 2:00:46
